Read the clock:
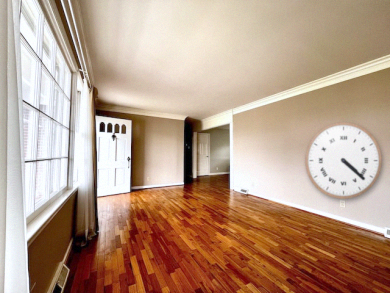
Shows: 4:22
